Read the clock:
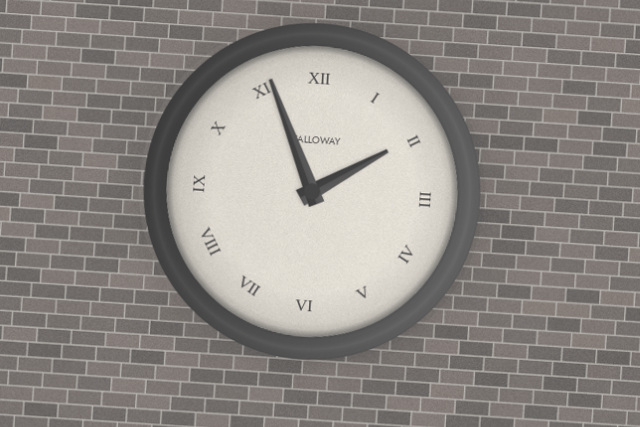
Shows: 1:56
